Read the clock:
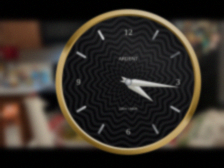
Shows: 4:16
